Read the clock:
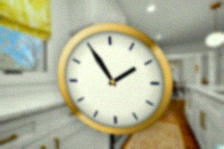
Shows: 1:55
